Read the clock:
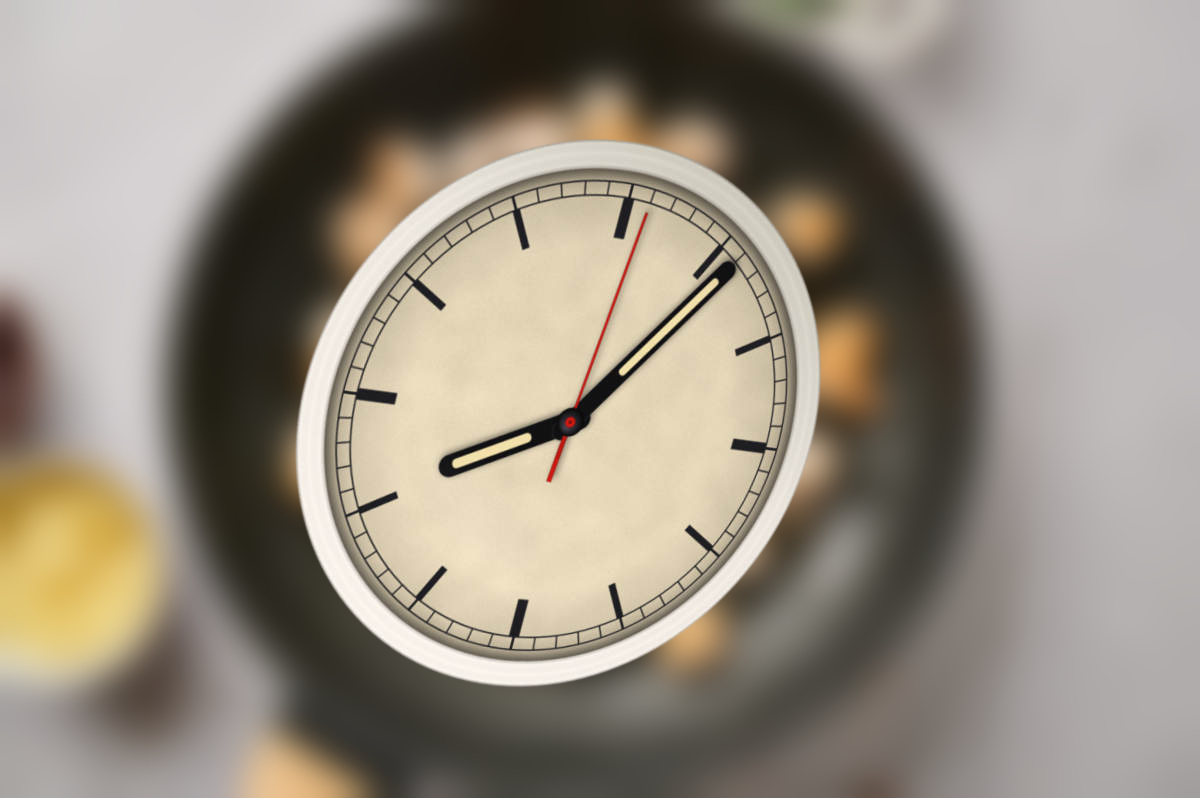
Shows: 8:06:01
